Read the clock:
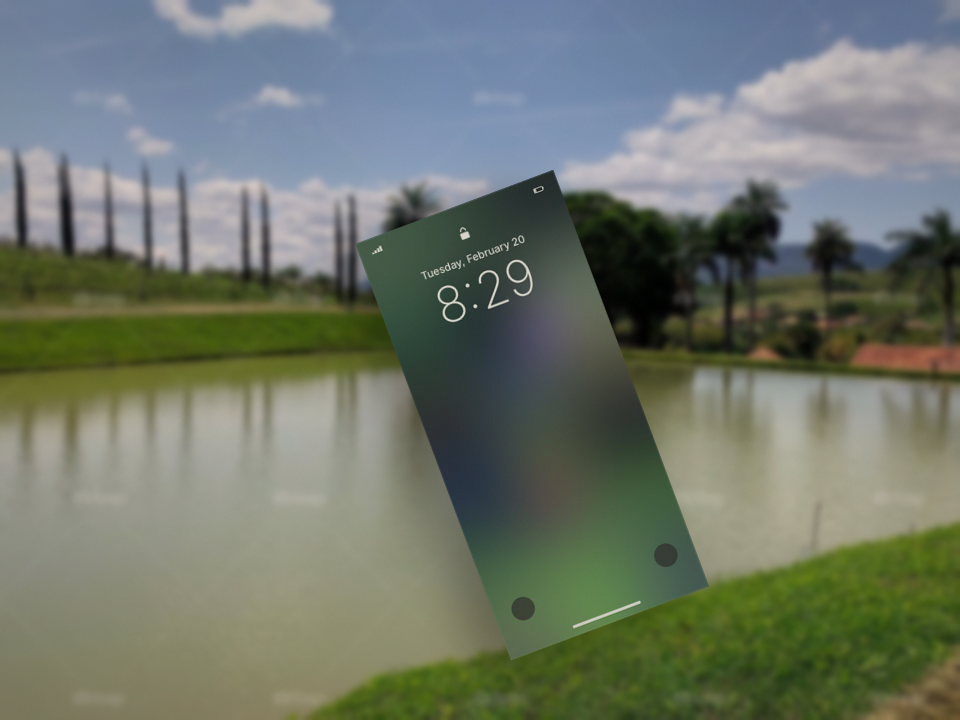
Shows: 8:29
